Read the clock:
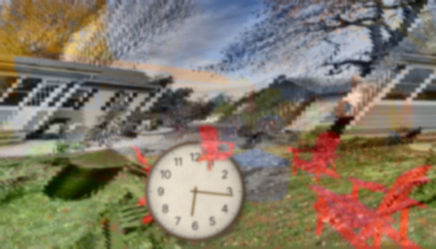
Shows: 6:16
